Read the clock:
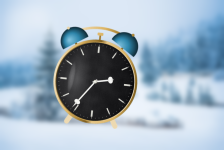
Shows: 2:36
